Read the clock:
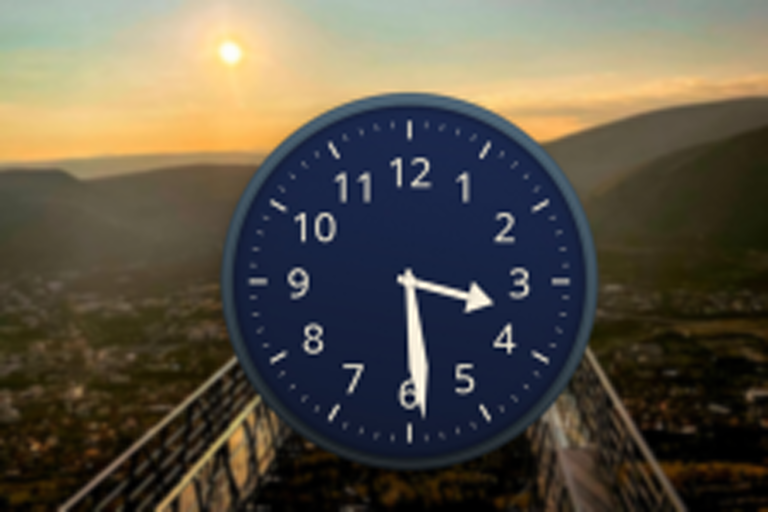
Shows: 3:29
